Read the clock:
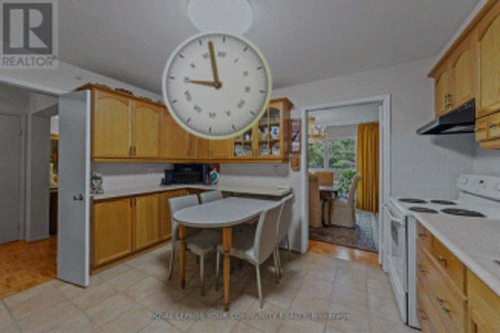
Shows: 8:57
